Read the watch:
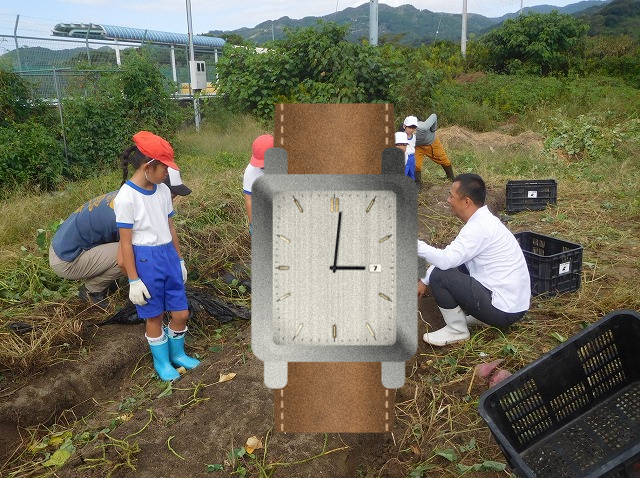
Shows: 3:01
